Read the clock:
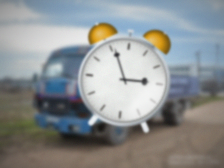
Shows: 2:56
